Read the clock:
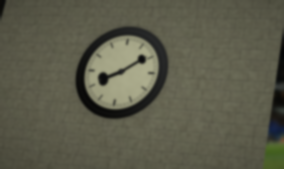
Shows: 8:09
